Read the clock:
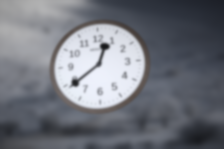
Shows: 12:39
